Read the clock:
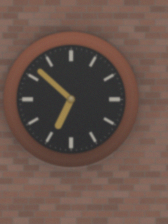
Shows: 6:52
